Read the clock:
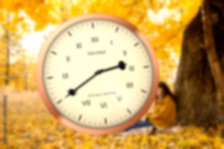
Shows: 2:40
